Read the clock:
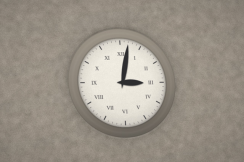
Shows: 3:02
